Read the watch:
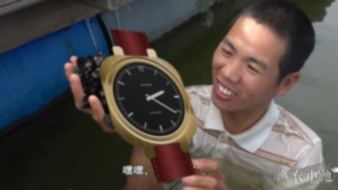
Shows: 2:21
